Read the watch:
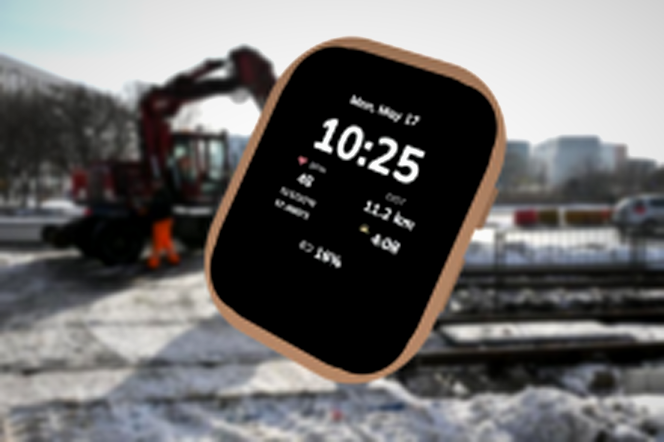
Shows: 10:25
